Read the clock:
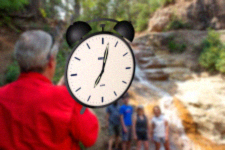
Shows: 7:02
